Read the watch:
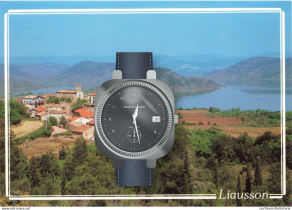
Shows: 12:28
